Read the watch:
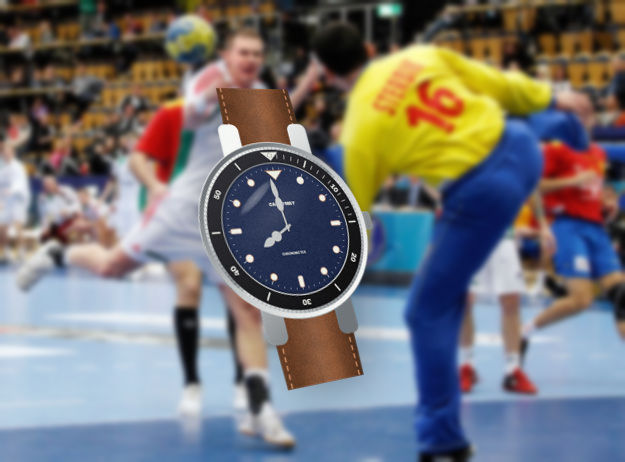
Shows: 7:59
